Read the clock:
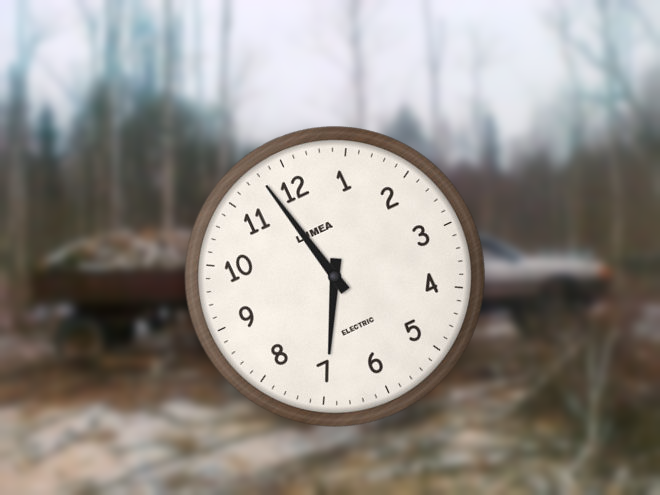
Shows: 6:58
